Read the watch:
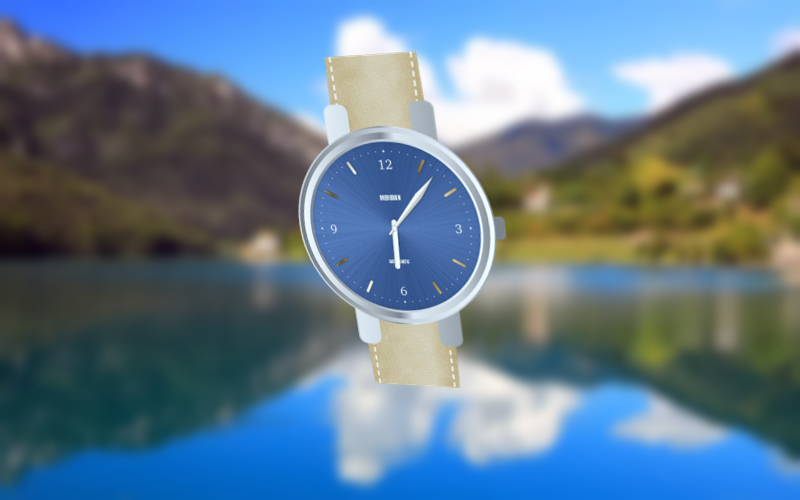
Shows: 6:07
